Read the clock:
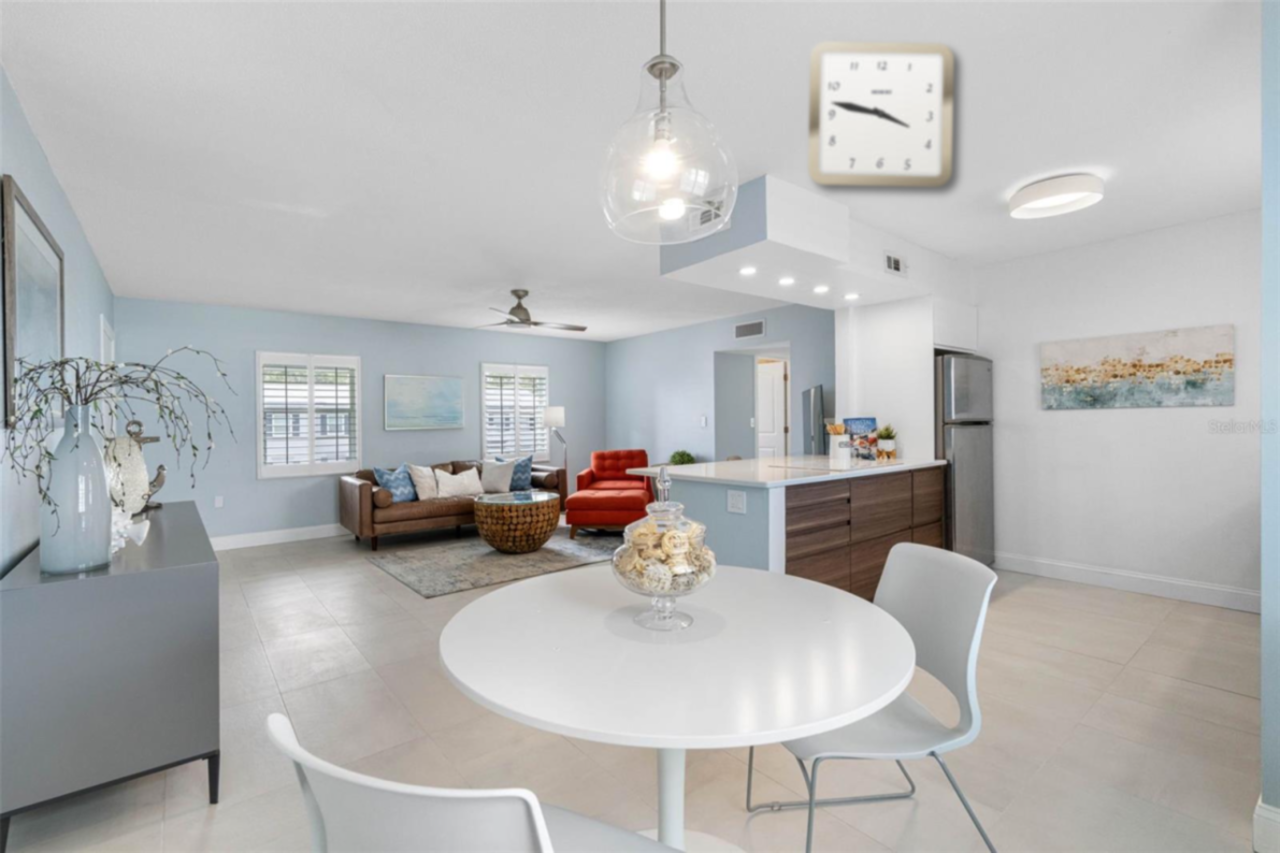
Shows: 3:47
